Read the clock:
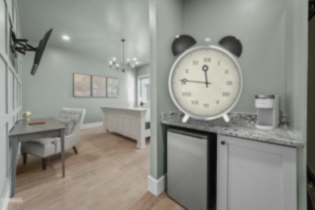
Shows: 11:46
